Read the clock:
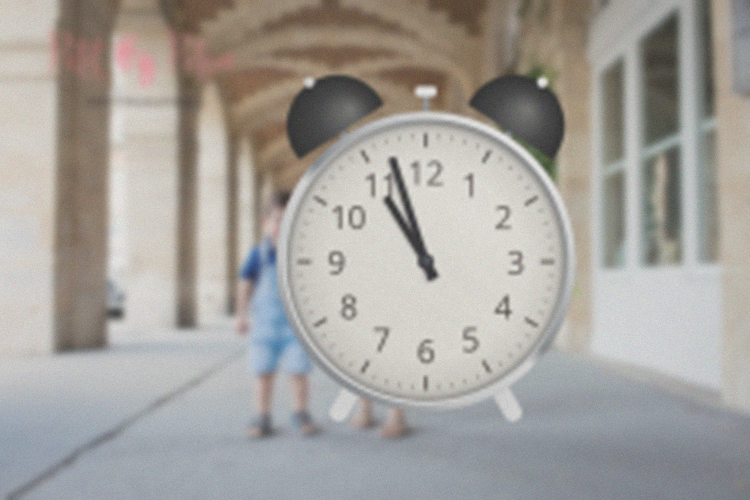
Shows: 10:57
